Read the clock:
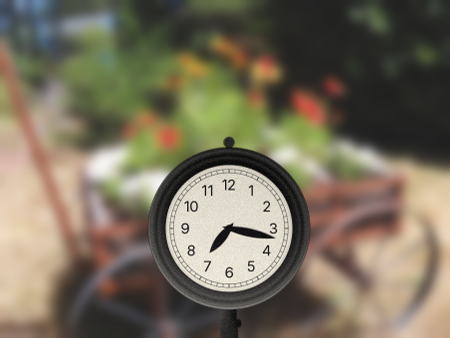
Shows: 7:17
